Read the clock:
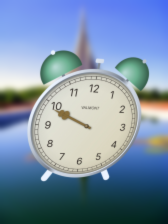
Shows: 9:49
